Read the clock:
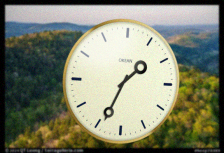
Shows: 1:34
